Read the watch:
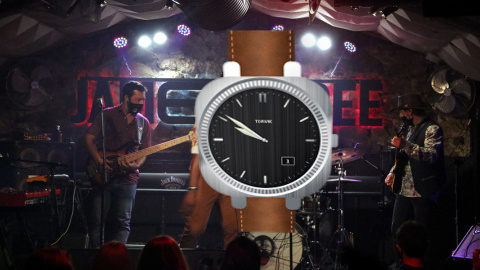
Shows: 9:51
